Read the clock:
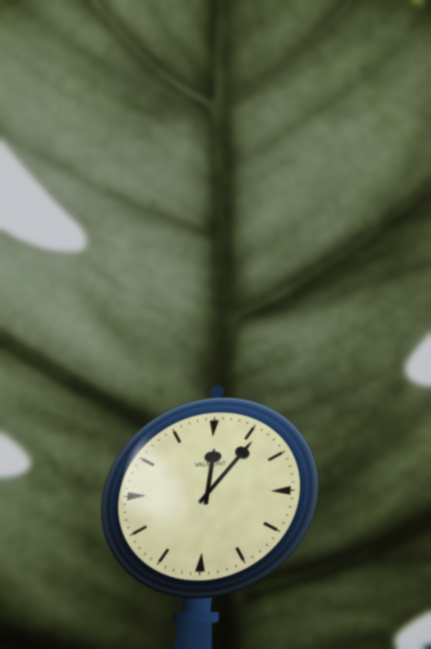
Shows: 12:06
